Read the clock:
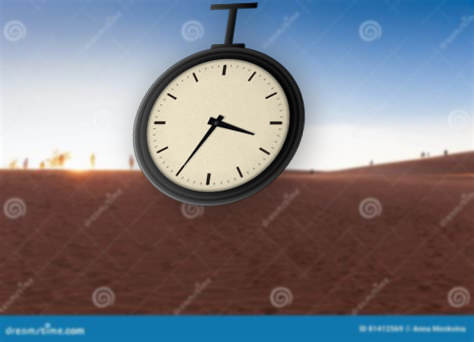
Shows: 3:35
